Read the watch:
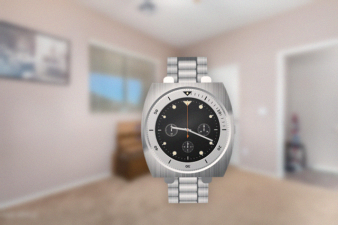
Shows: 9:19
